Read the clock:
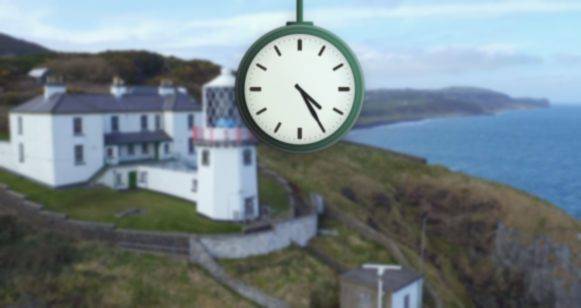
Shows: 4:25
